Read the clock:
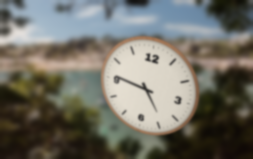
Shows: 4:46
